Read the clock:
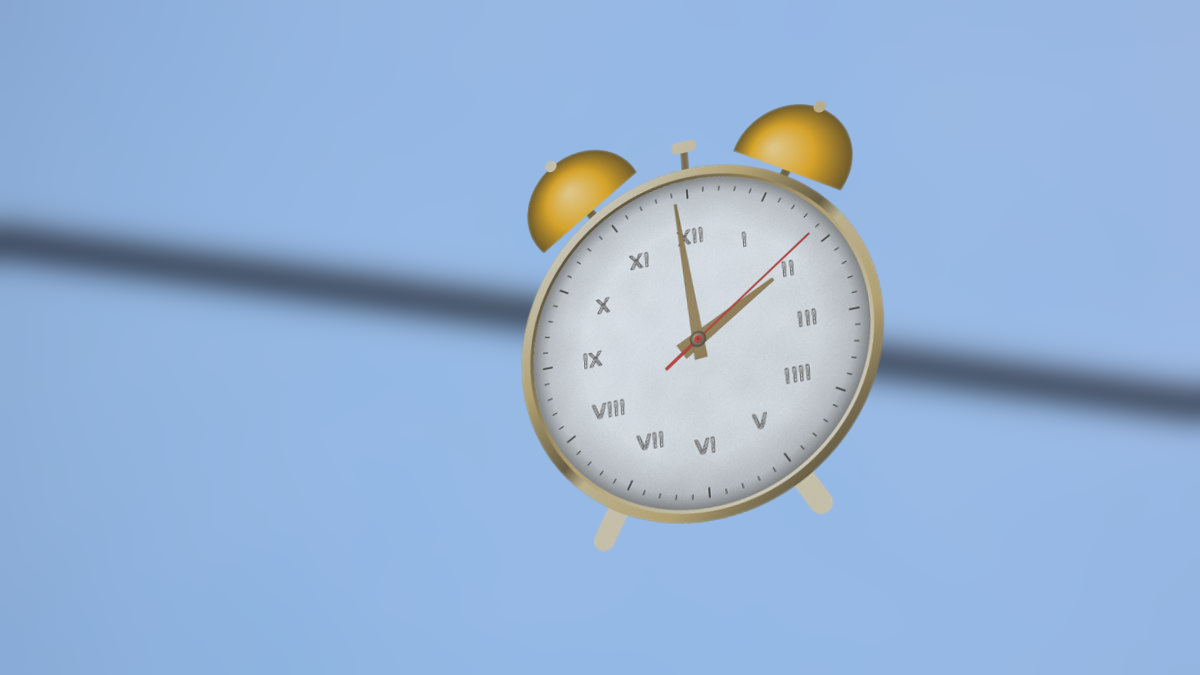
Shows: 1:59:09
